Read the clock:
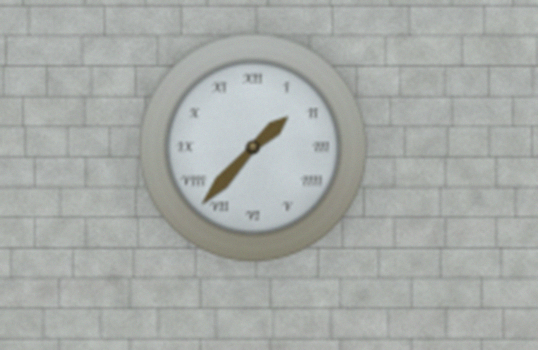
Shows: 1:37
